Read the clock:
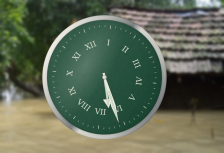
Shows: 6:31
